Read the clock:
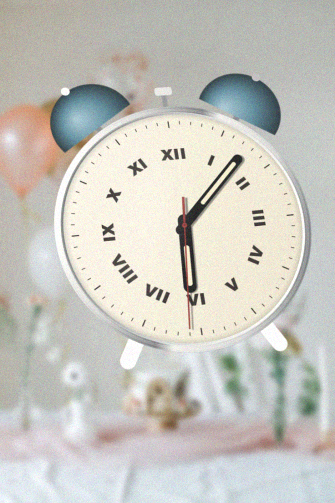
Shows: 6:07:31
